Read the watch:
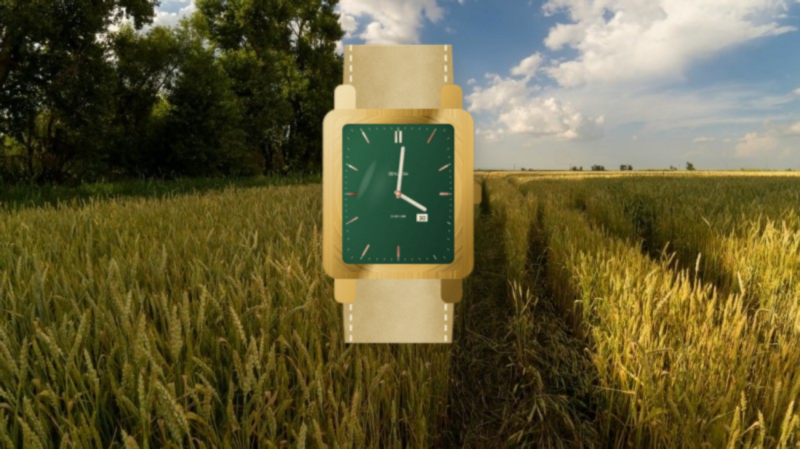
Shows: 4:01
